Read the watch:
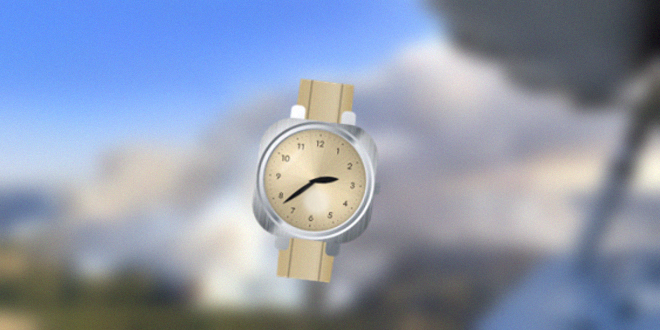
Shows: 2:38
